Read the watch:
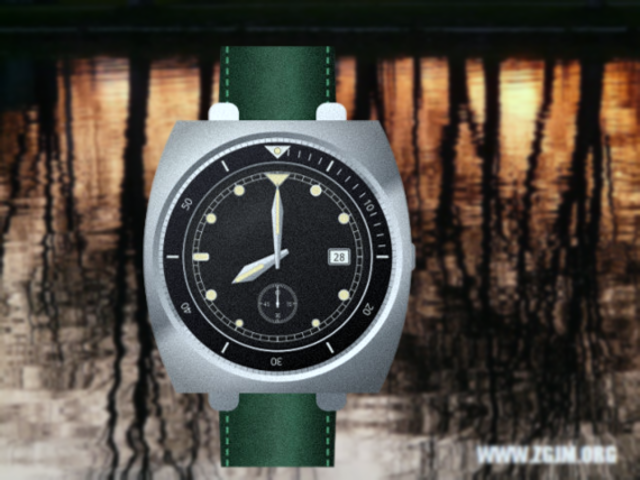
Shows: 8:00
